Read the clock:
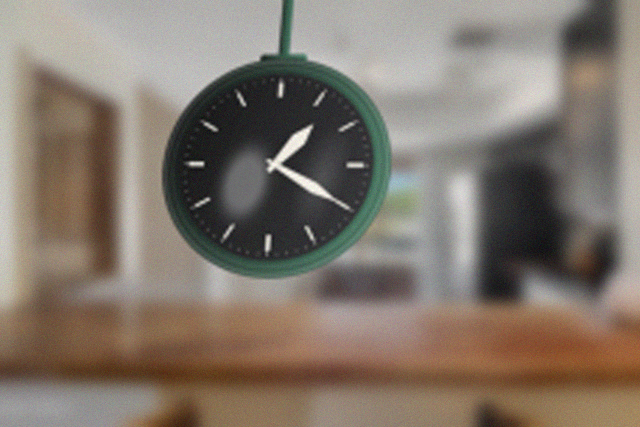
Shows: 1:20
